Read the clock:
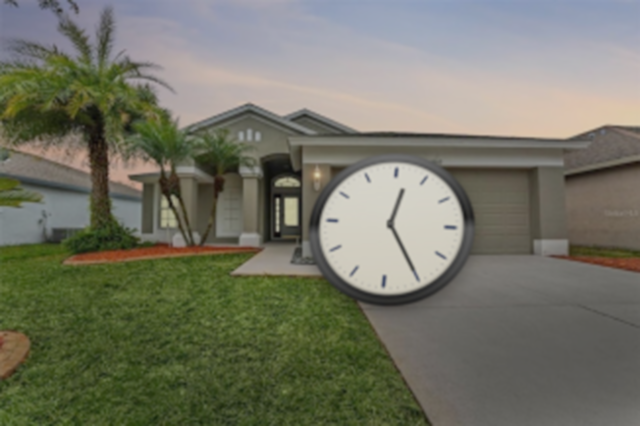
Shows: 12:25
